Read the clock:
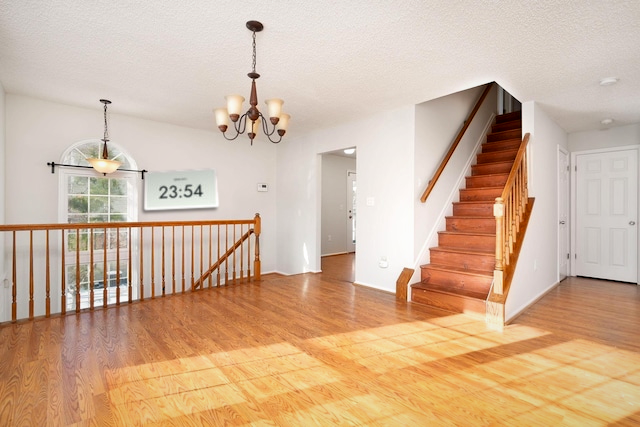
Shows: 23:54
